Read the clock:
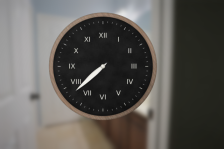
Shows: 7:38
